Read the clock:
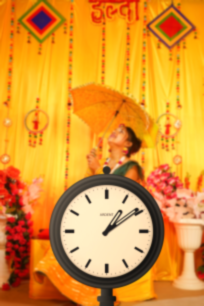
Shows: 1:09
